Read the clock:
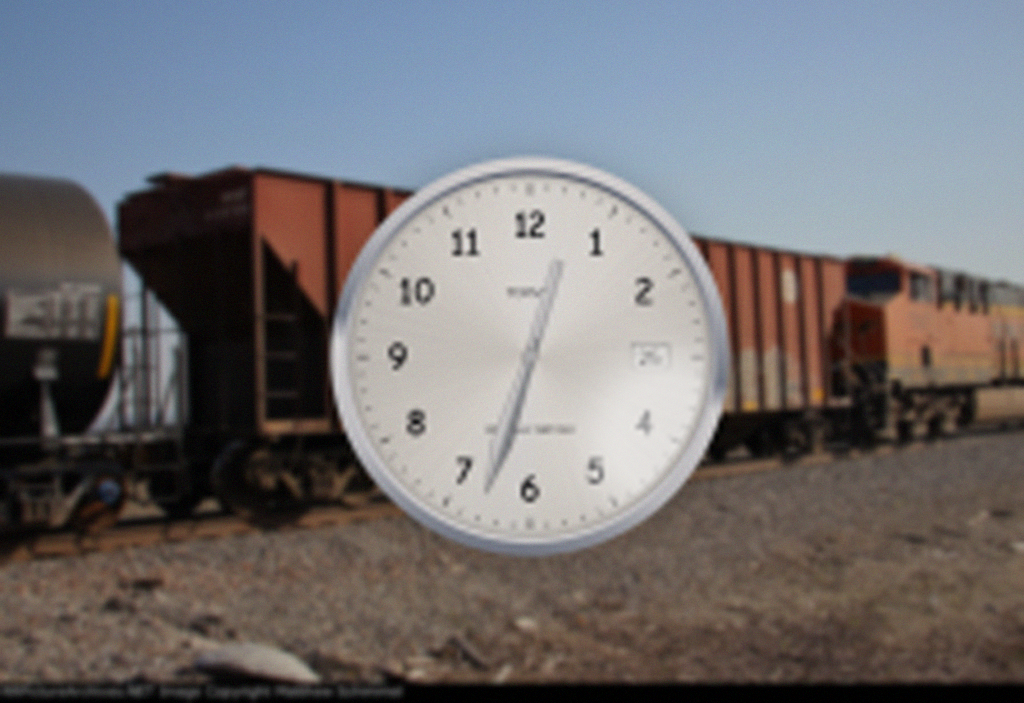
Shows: 12:33
